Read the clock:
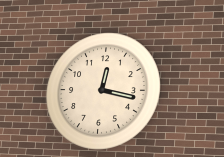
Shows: 12:17
